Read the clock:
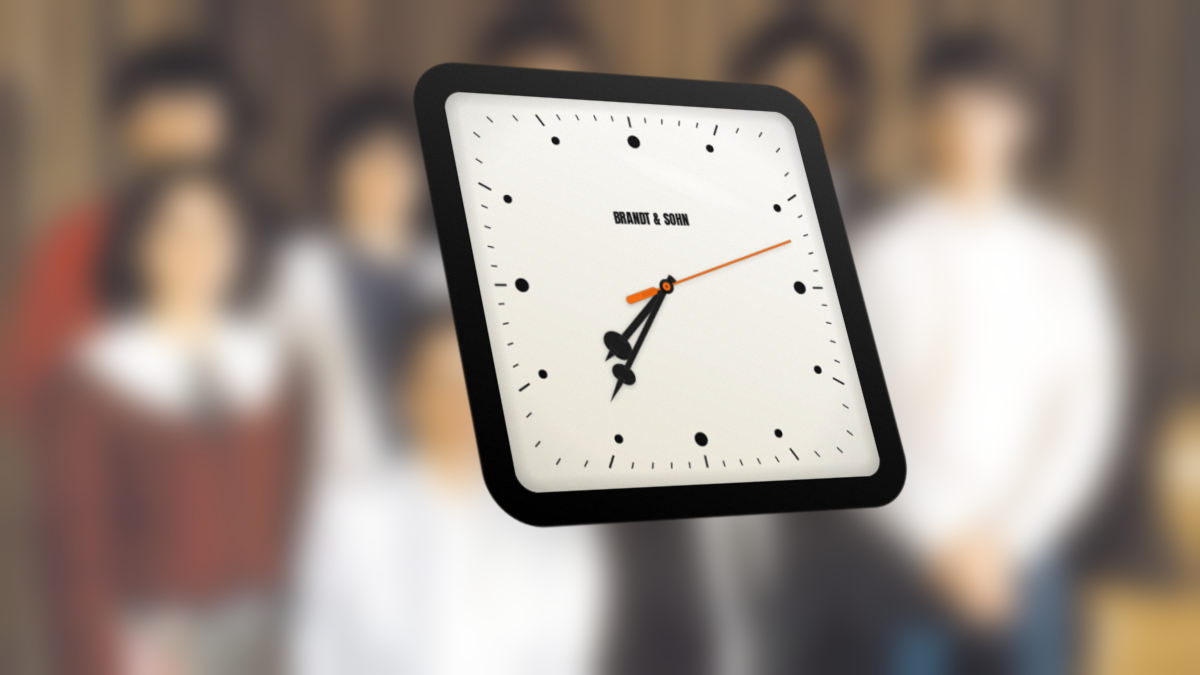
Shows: 7:36:12
